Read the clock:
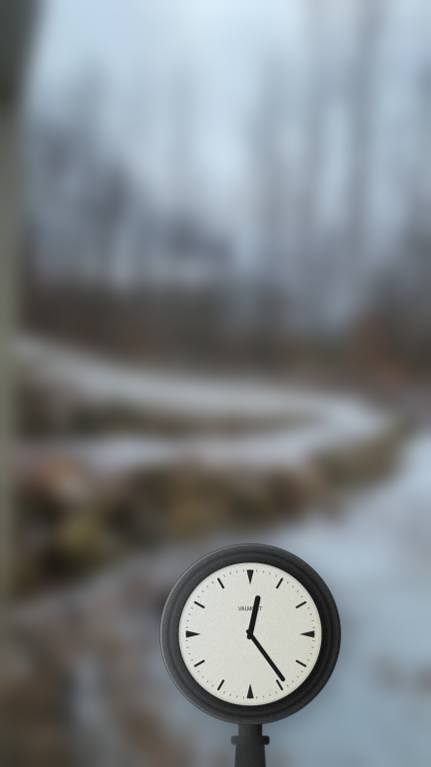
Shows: 12:24
